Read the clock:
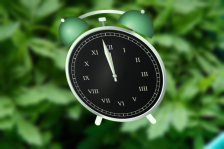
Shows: 11:59
